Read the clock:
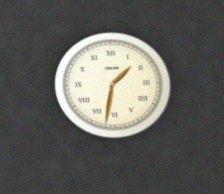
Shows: 1:32
